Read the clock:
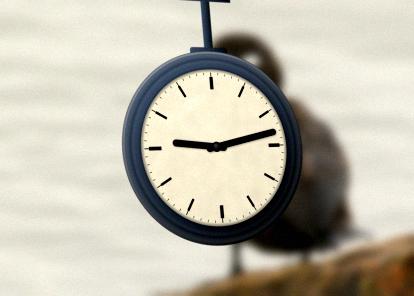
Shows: 9:13
